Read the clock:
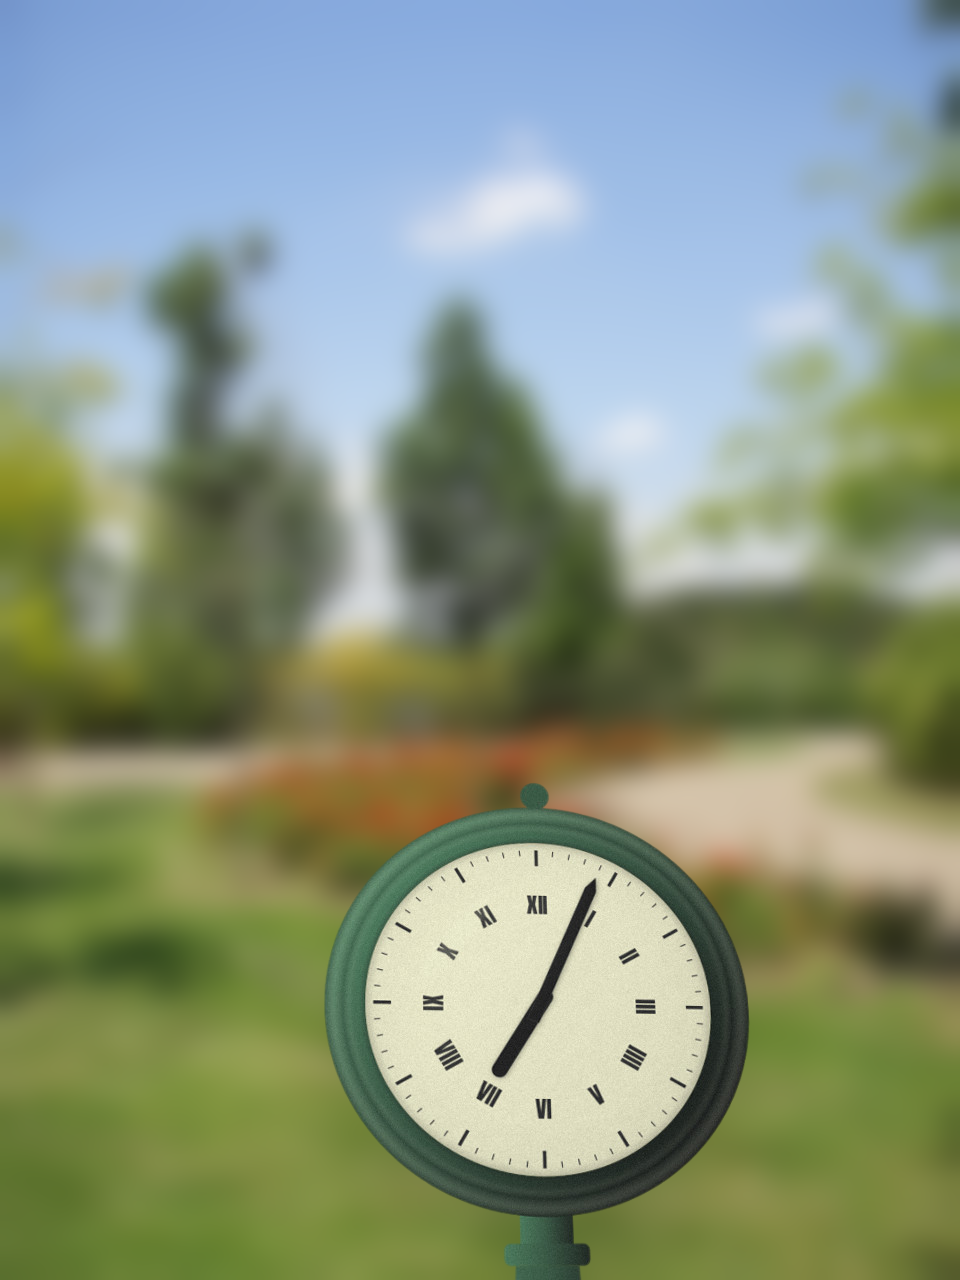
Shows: 7:04
